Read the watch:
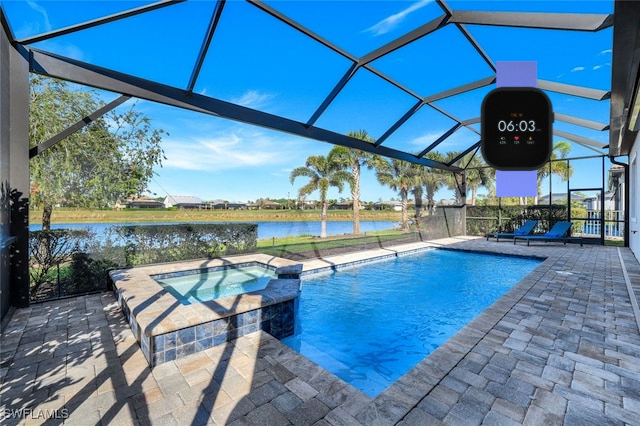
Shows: 6:03
